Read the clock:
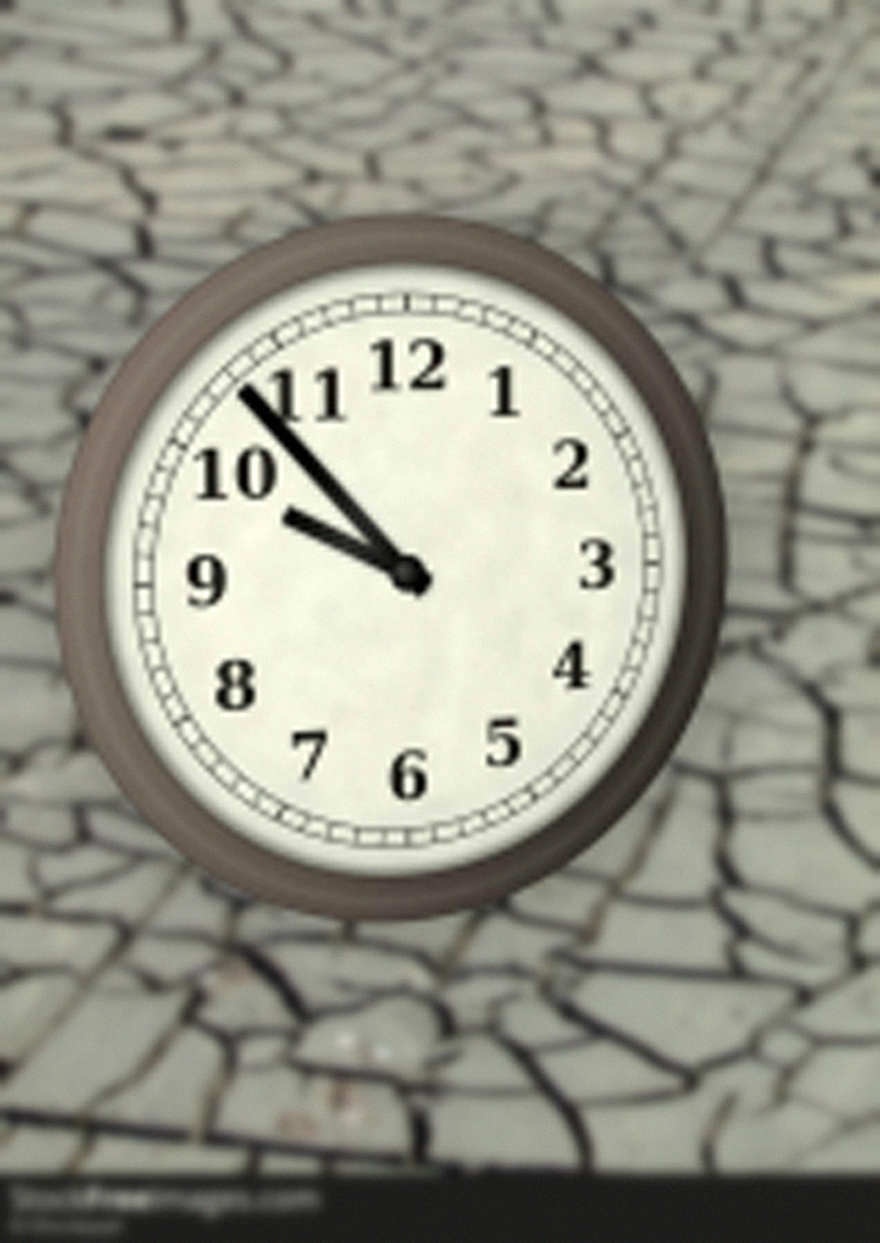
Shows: 9:53
